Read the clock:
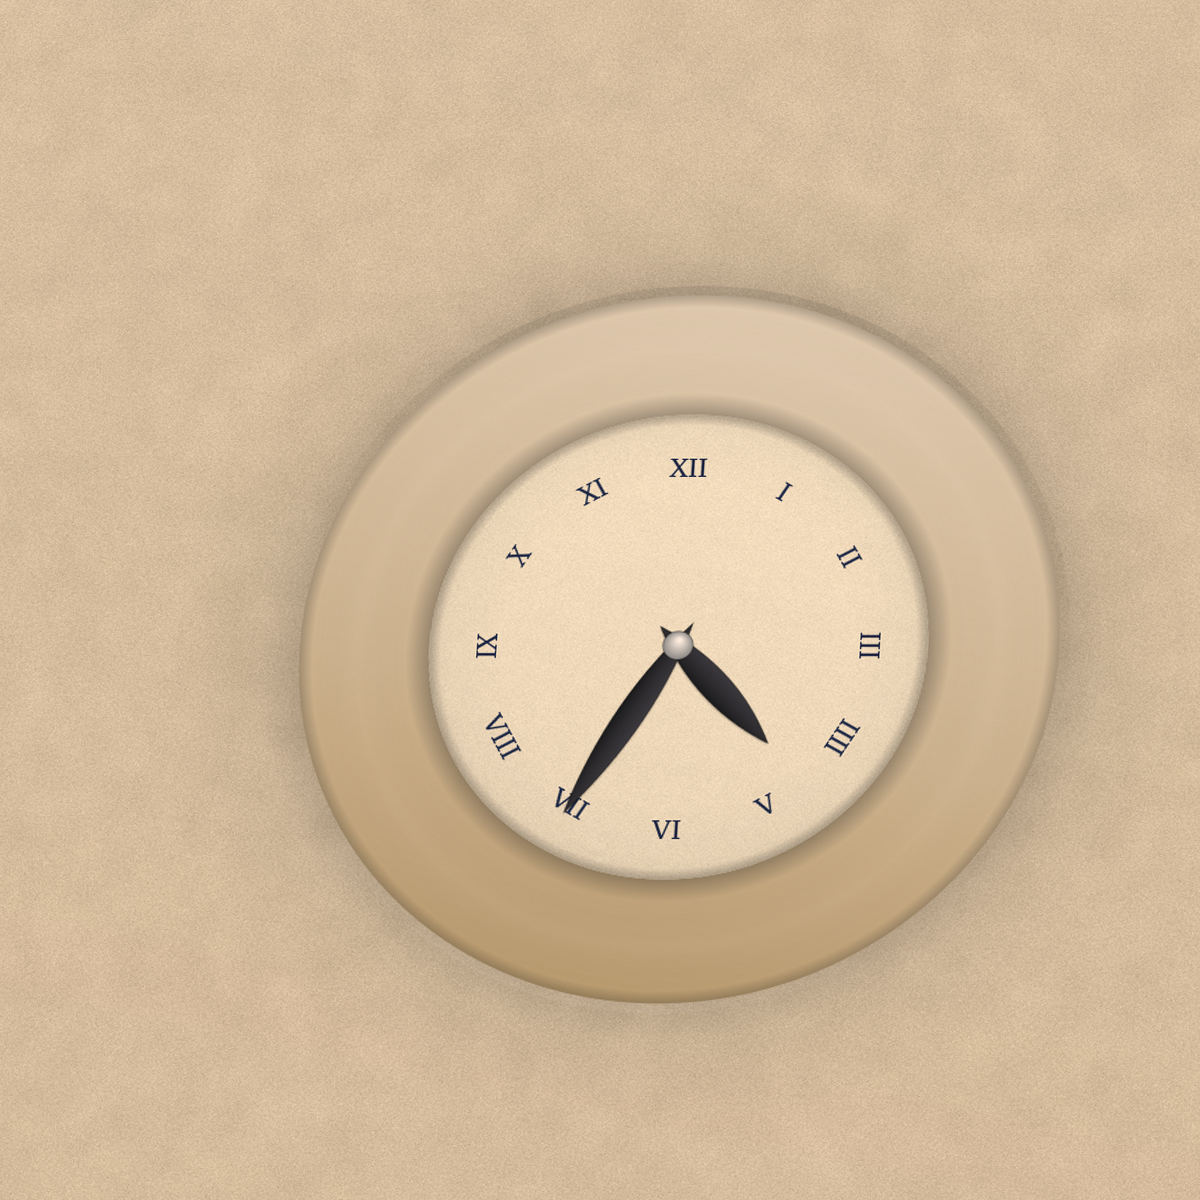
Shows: 4:35
